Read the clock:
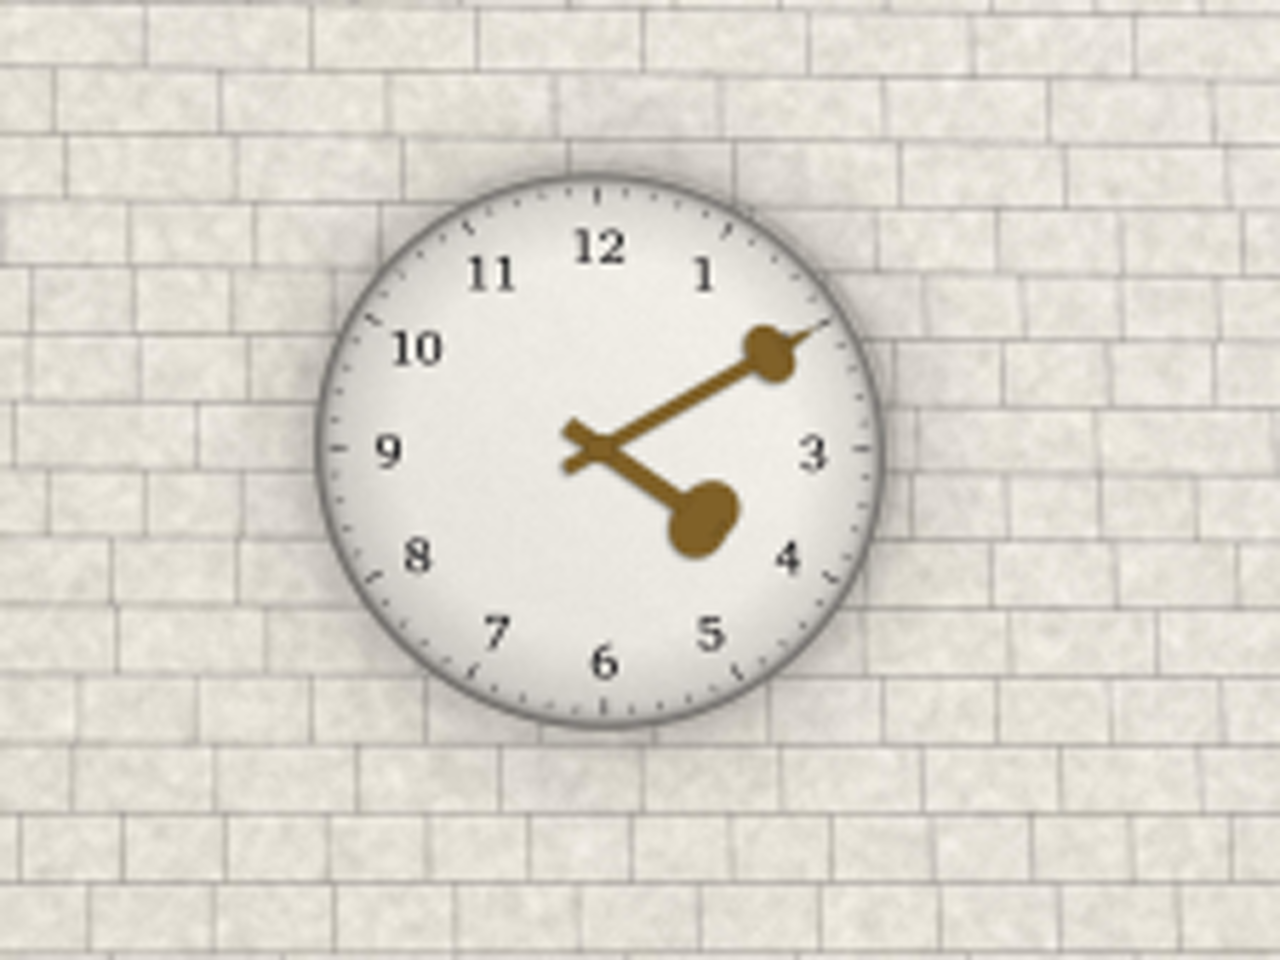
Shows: 4:10
